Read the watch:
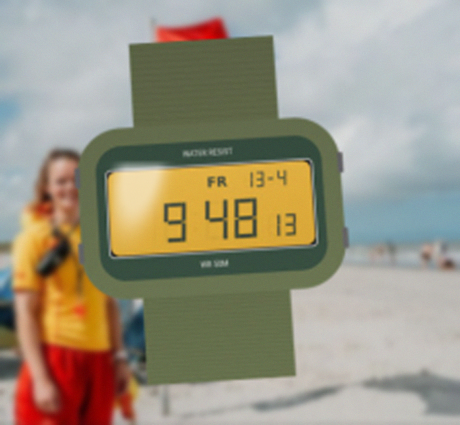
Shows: 9:48:13
